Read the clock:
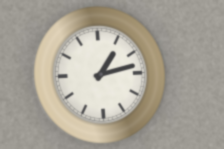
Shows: 1:13
